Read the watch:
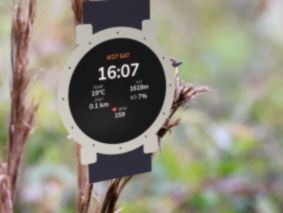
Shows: 16:07
